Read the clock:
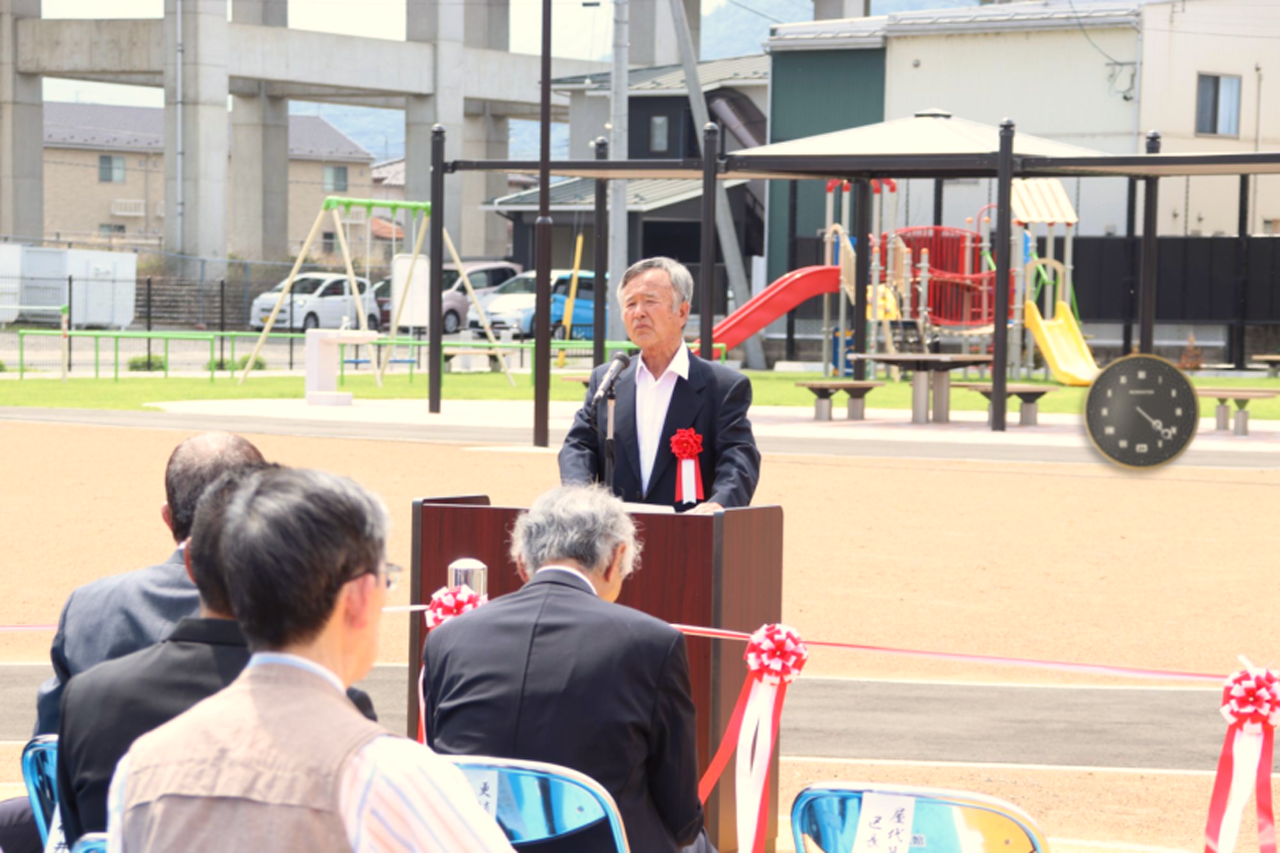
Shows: 4:22
